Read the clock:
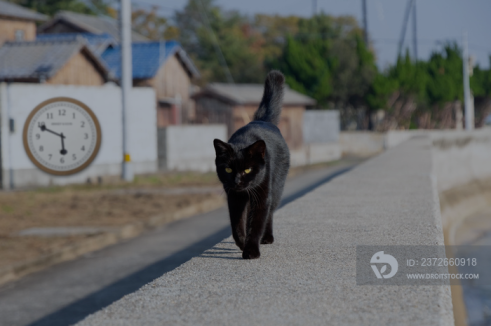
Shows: 5:49
